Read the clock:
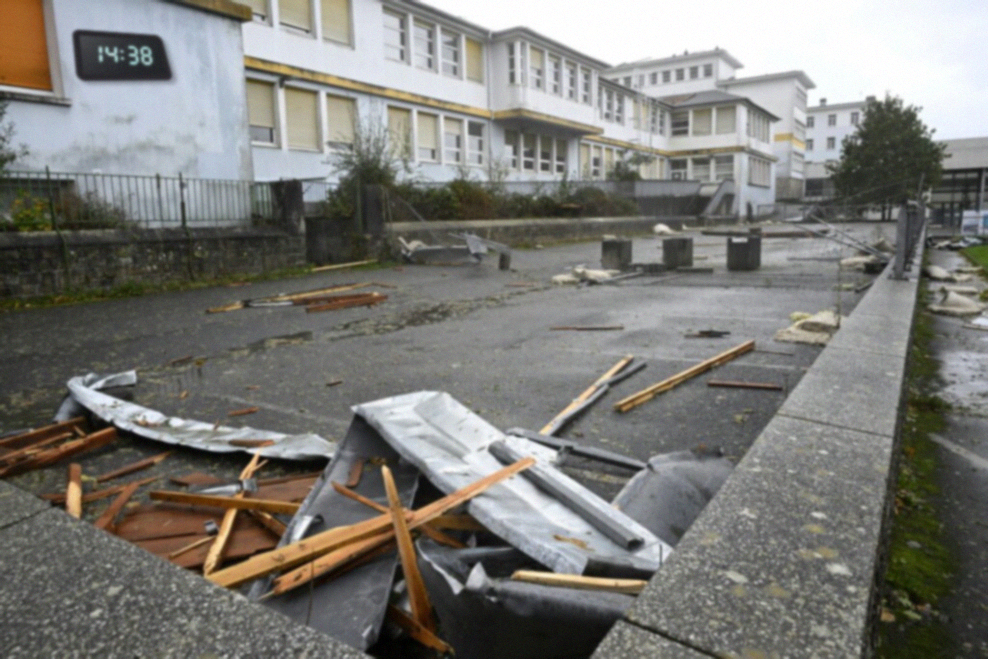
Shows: 14:38
